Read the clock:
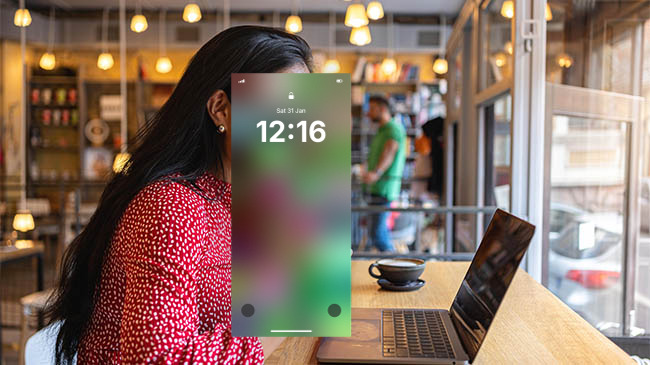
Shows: 12:16
